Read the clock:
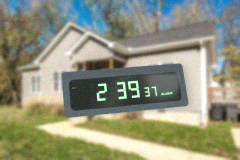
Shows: 2:39:37
